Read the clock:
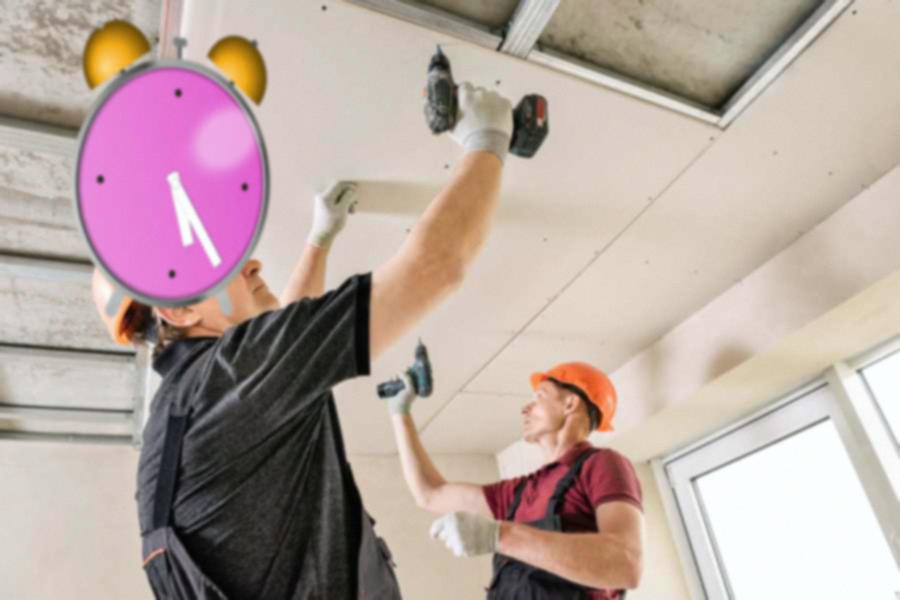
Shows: 5:24
